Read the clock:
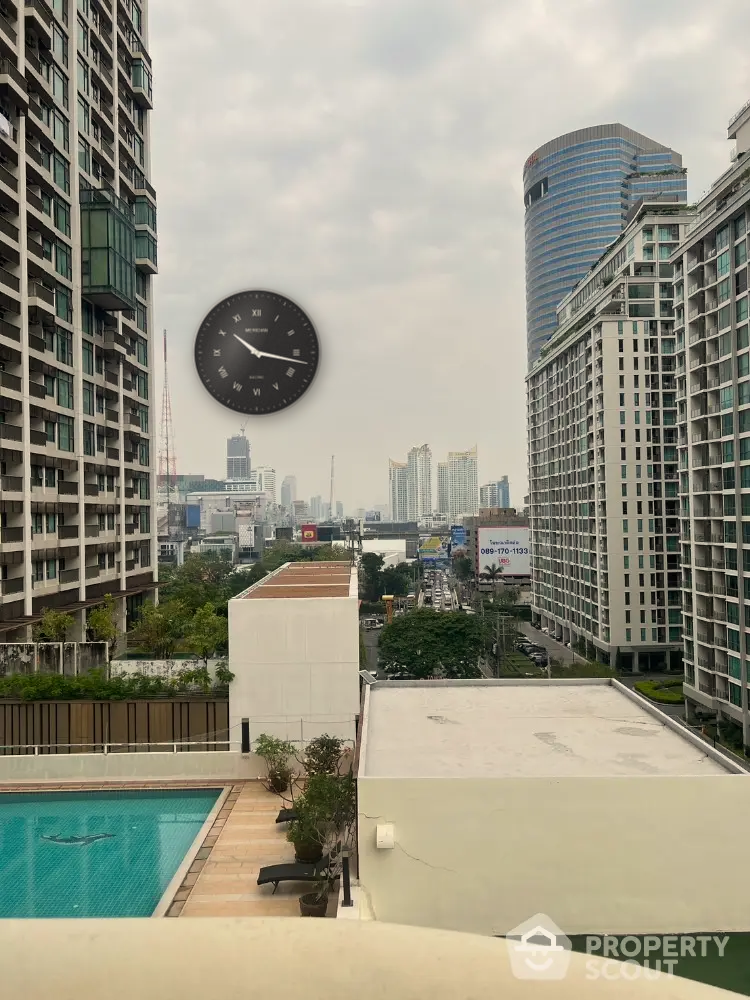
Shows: 10:17
